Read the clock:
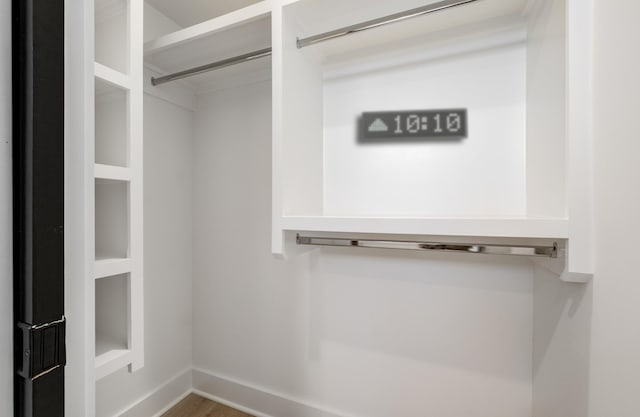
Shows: 10:10
